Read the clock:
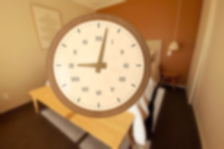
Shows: 9:02
